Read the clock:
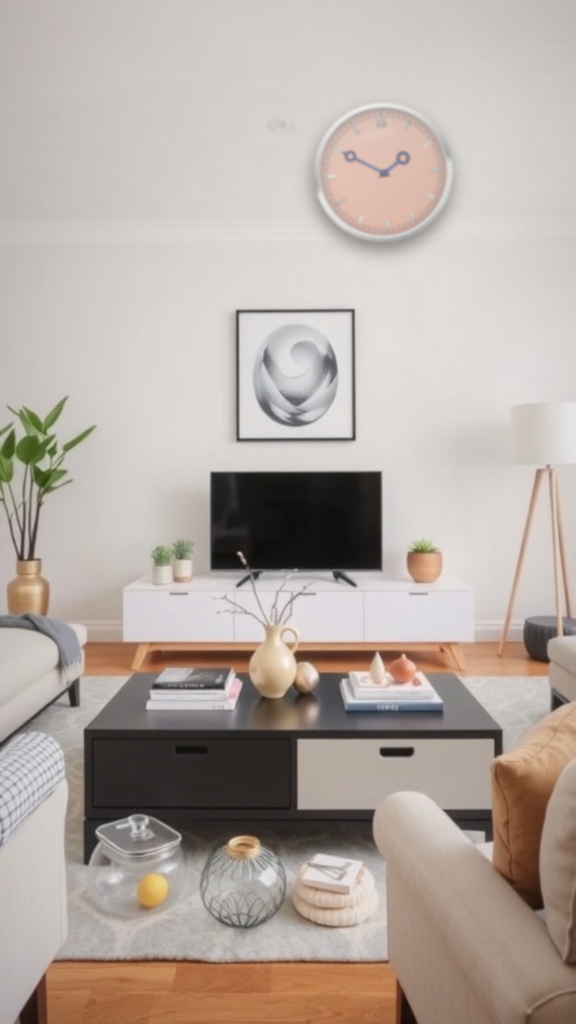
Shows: 1:50
